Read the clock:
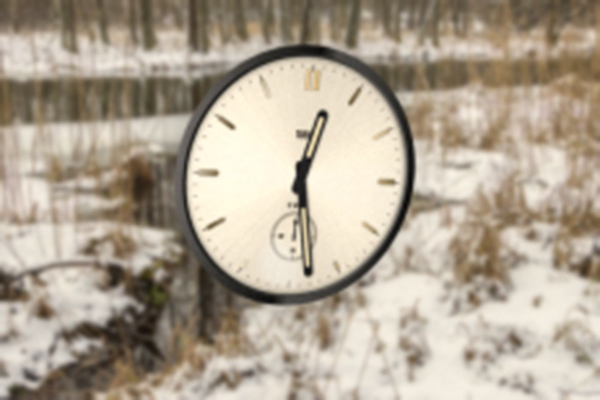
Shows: 12:28
